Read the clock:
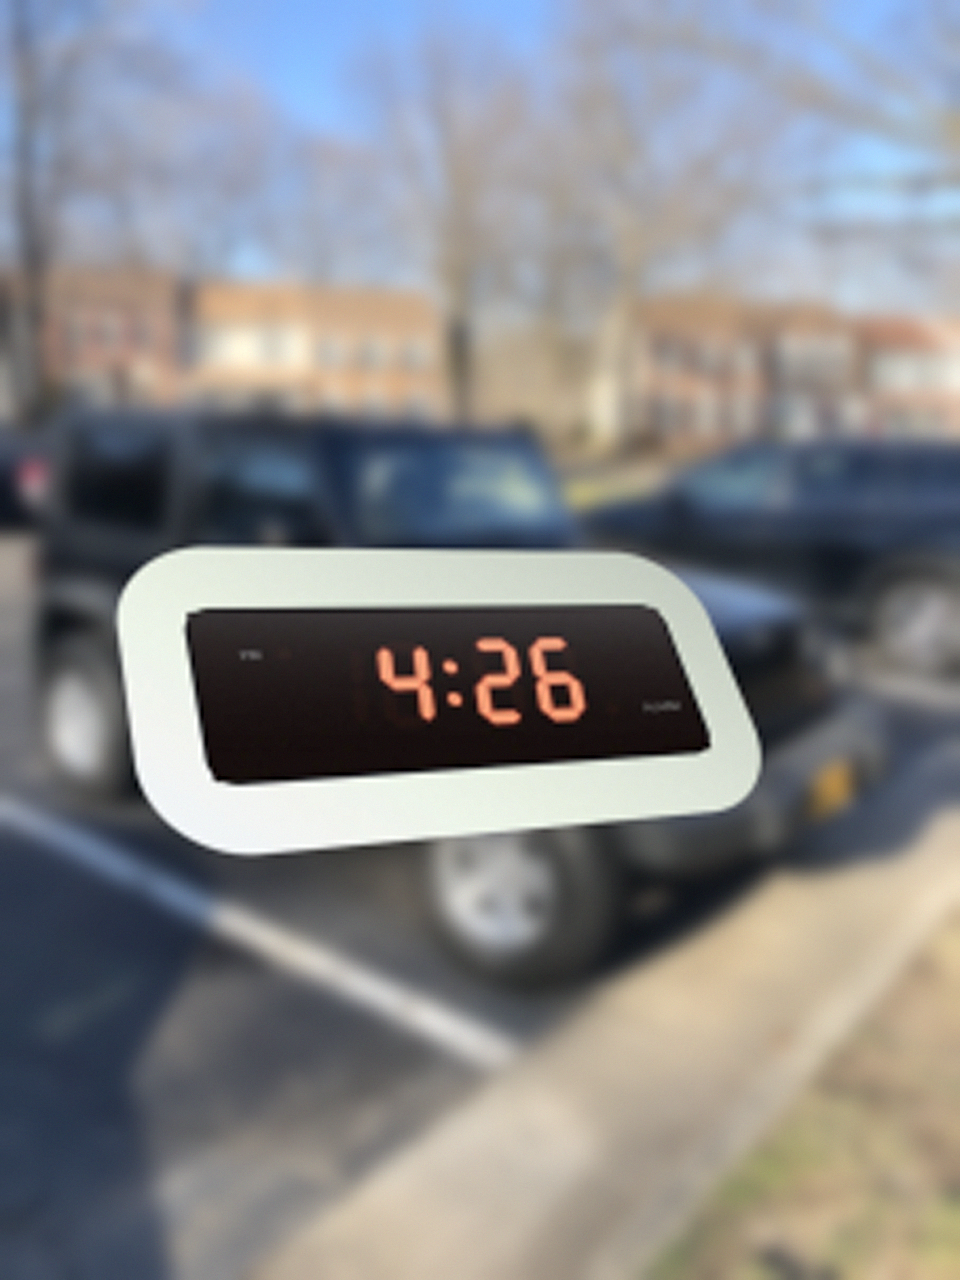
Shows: 4:26
